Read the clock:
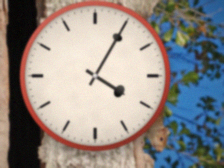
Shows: 4:05
